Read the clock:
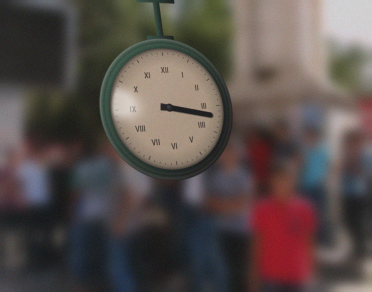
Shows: 3:17
